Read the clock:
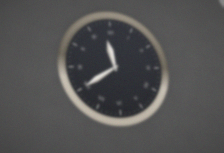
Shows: 11:40
